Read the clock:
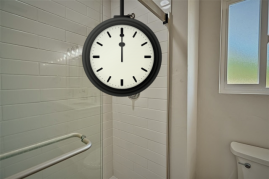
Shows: 12:00
